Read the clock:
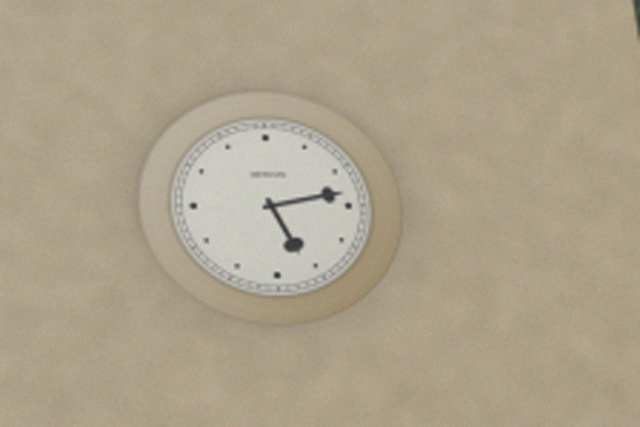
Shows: 5:13
